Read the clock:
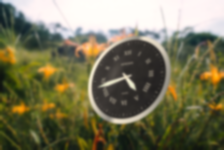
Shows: 4:43
